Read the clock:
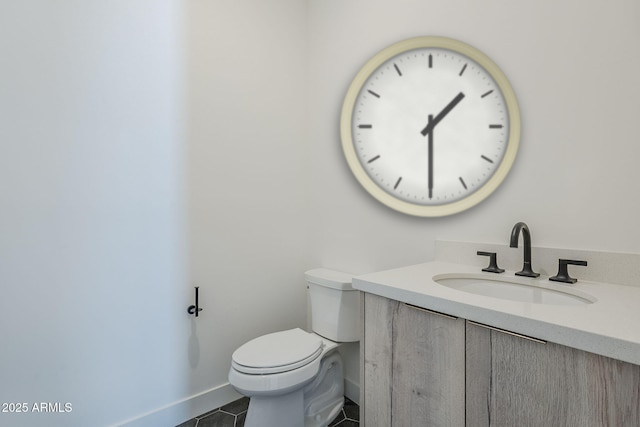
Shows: 1:30
